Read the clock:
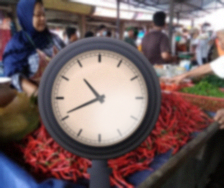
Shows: 10:41
